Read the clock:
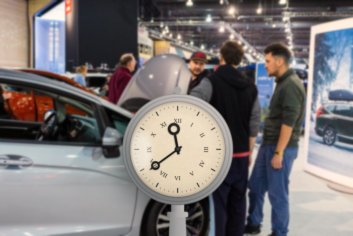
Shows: 11:39
